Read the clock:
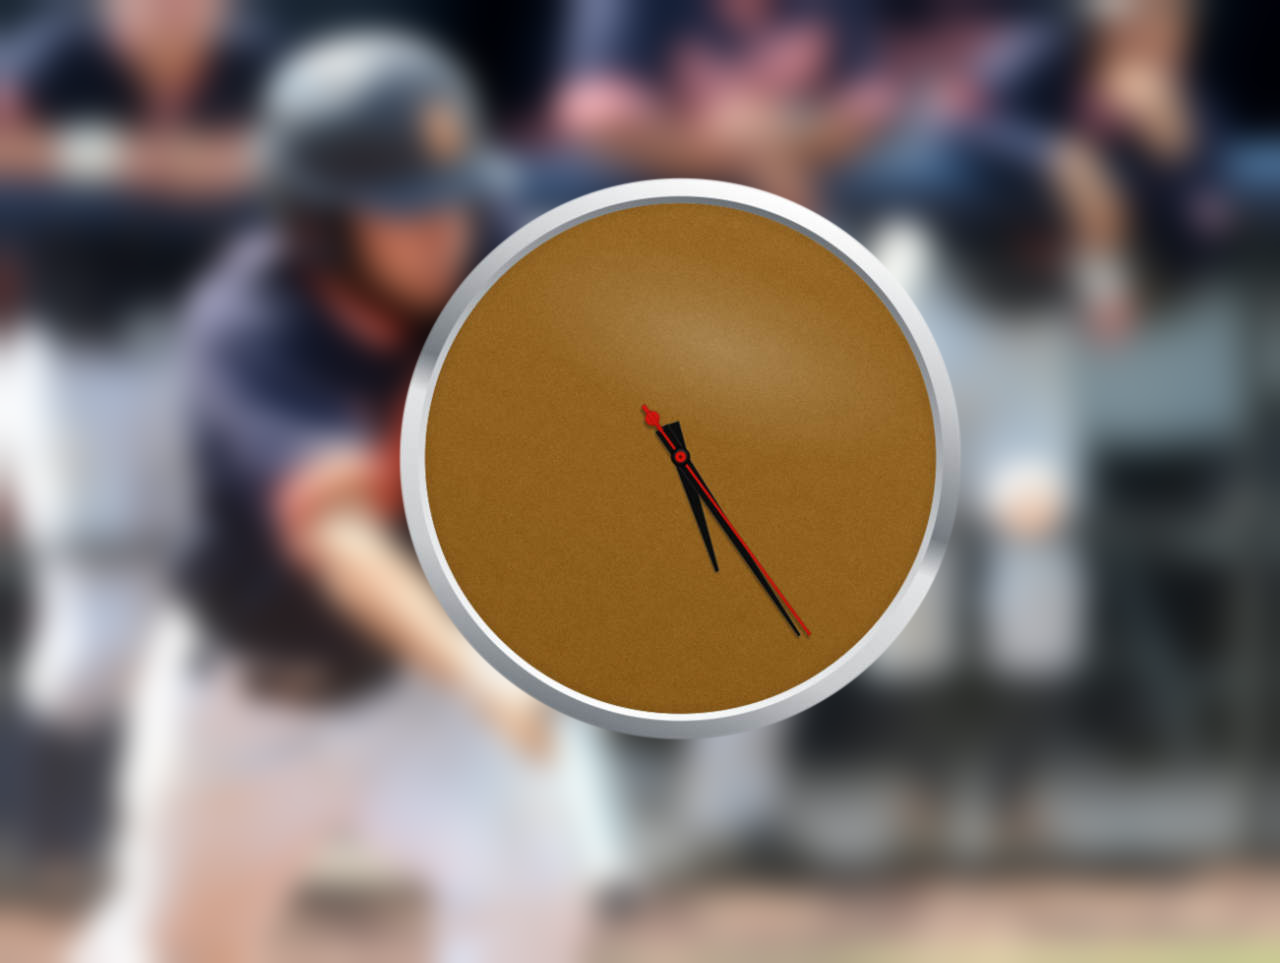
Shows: 5:24:24
